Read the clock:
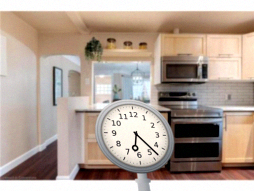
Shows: 6:23
